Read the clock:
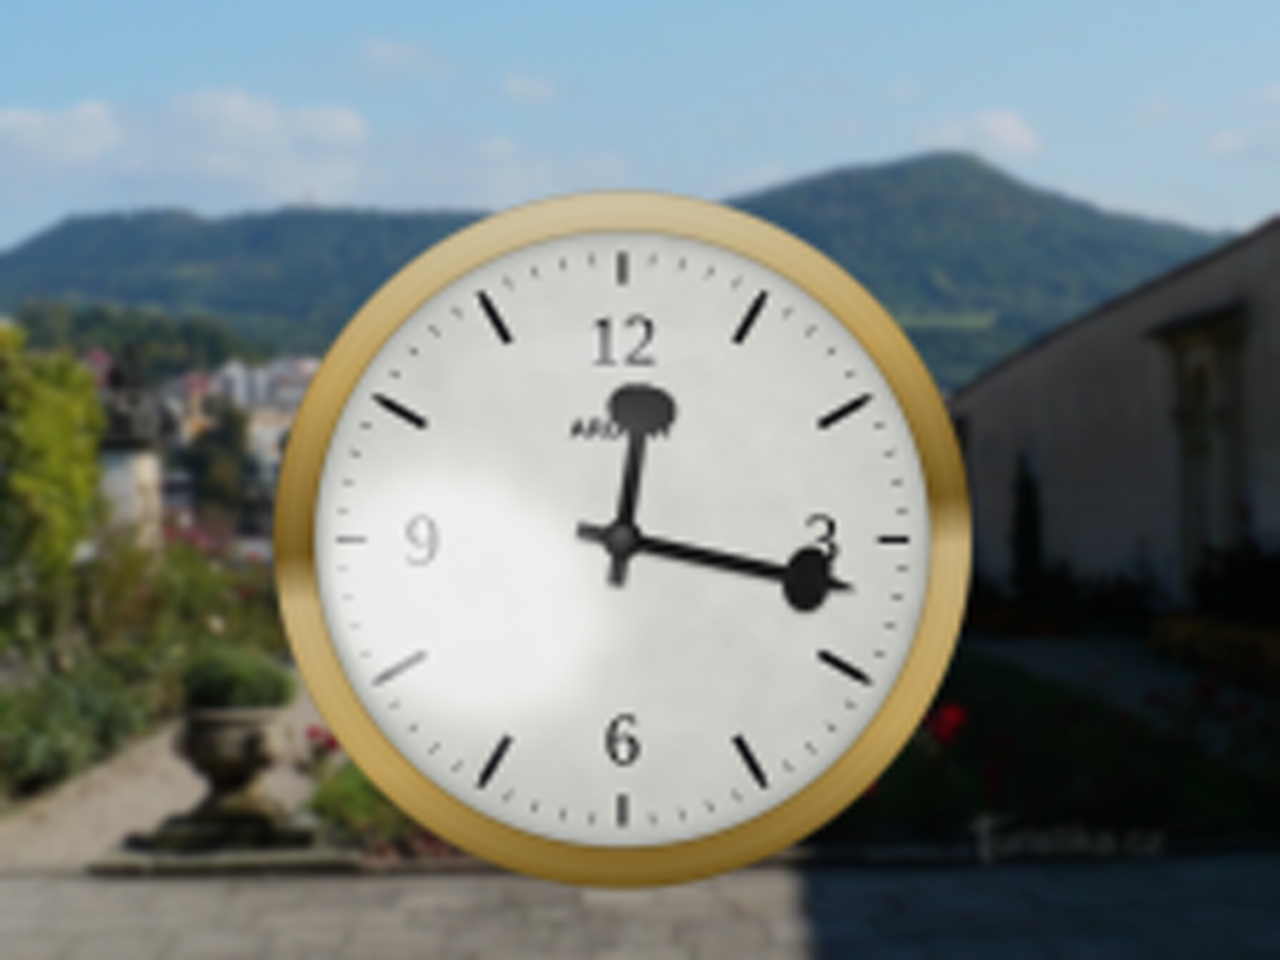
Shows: 12:17
